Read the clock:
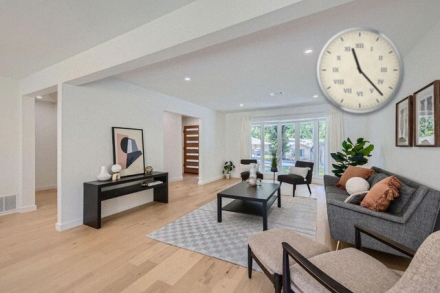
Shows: 11:23
